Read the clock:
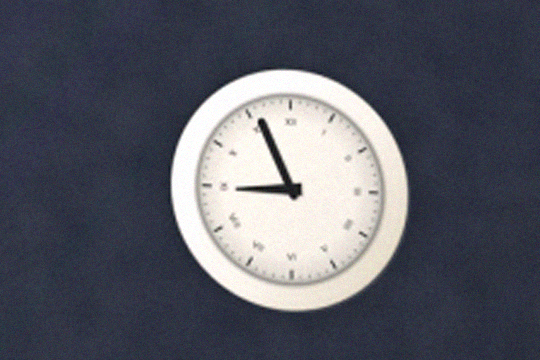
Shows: 8:56
